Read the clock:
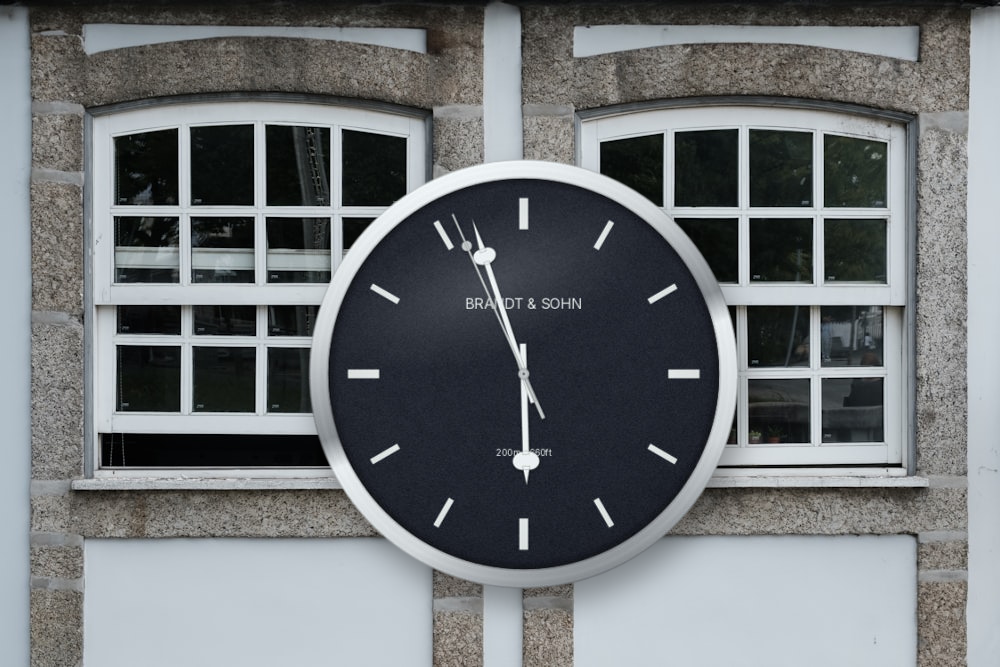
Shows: 5:56:56
